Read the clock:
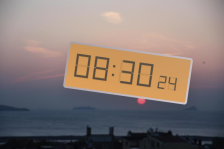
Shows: 8:30:24
